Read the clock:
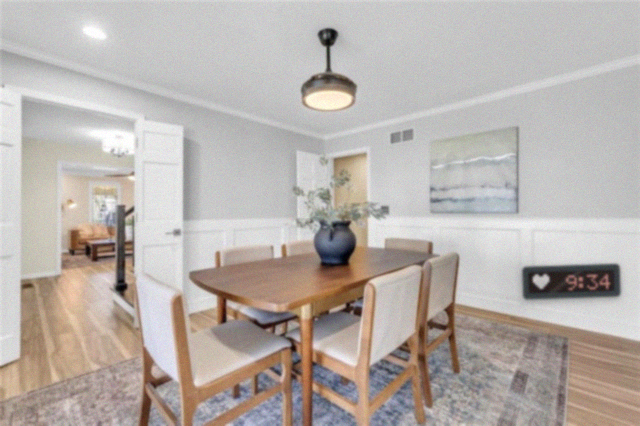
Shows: 9:34
